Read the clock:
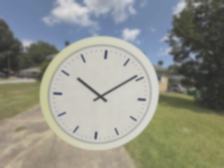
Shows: 10:09
